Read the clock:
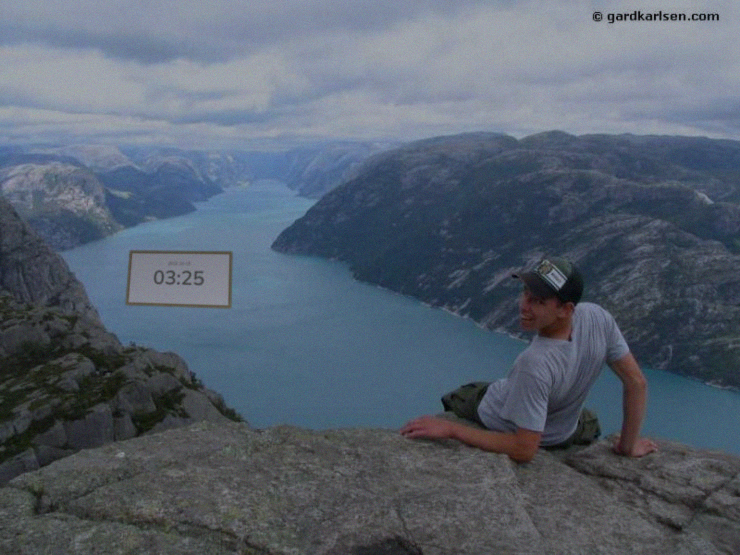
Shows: 3:25
